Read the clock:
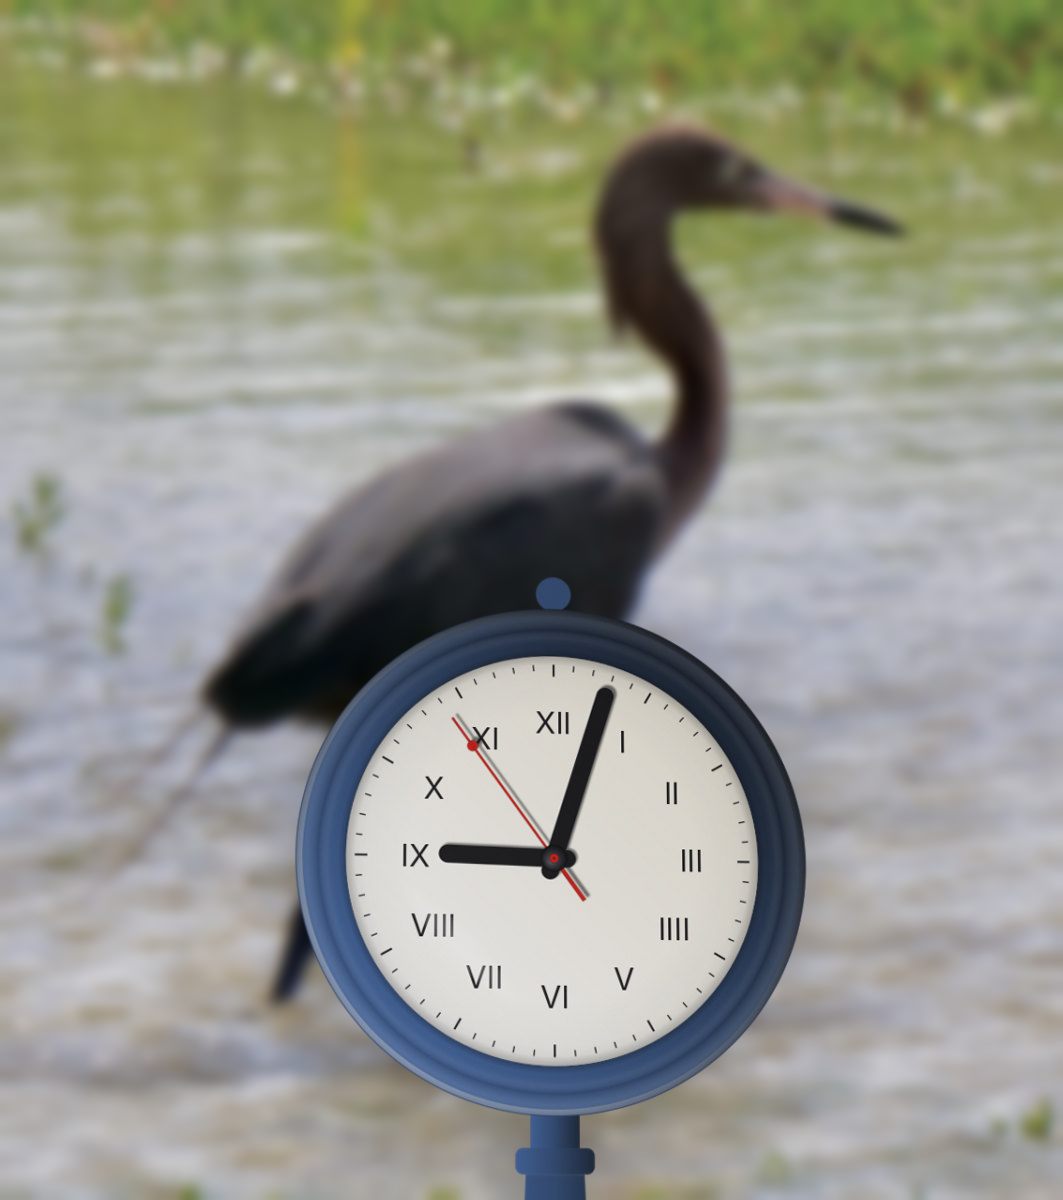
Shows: 9:02:54
